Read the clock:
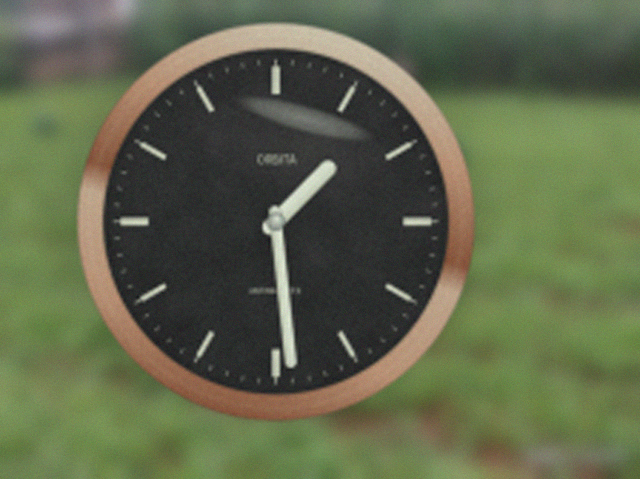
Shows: 1:29
